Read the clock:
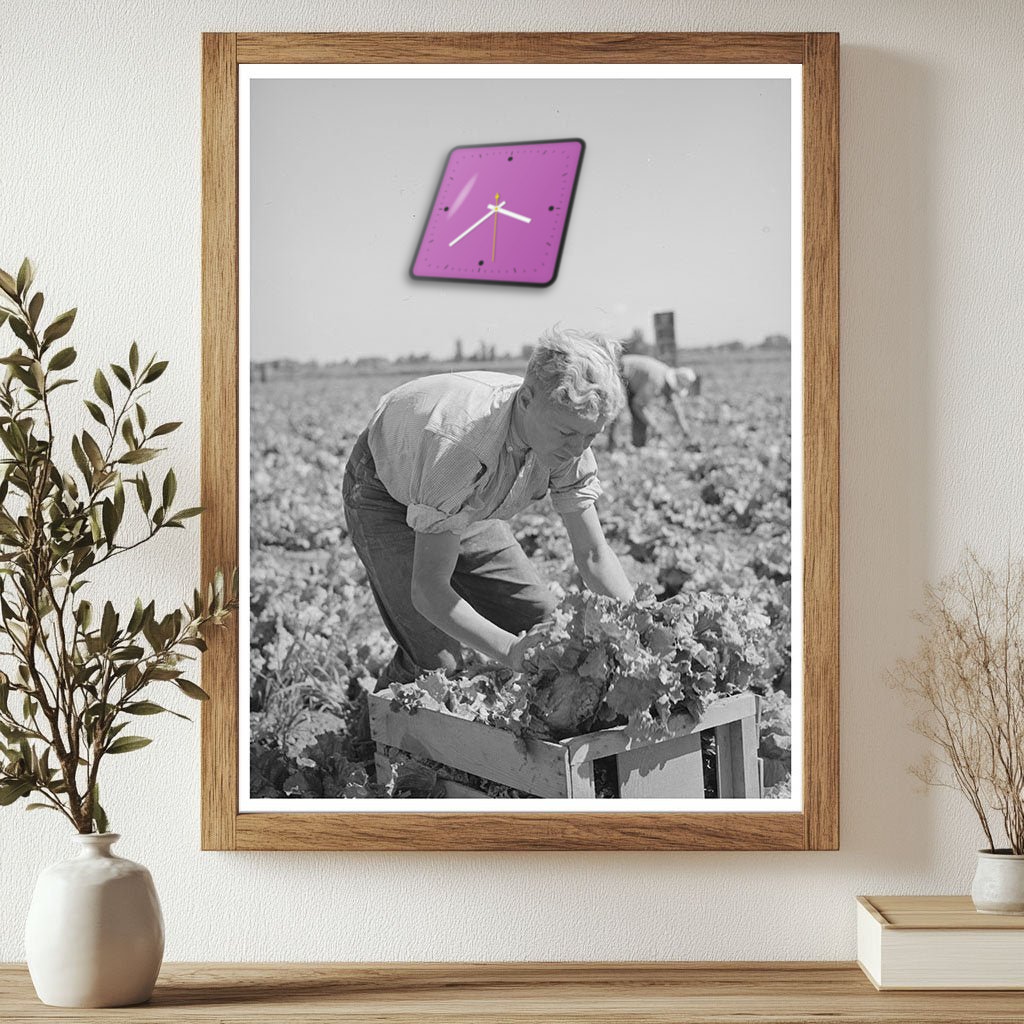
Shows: 3:37:28
